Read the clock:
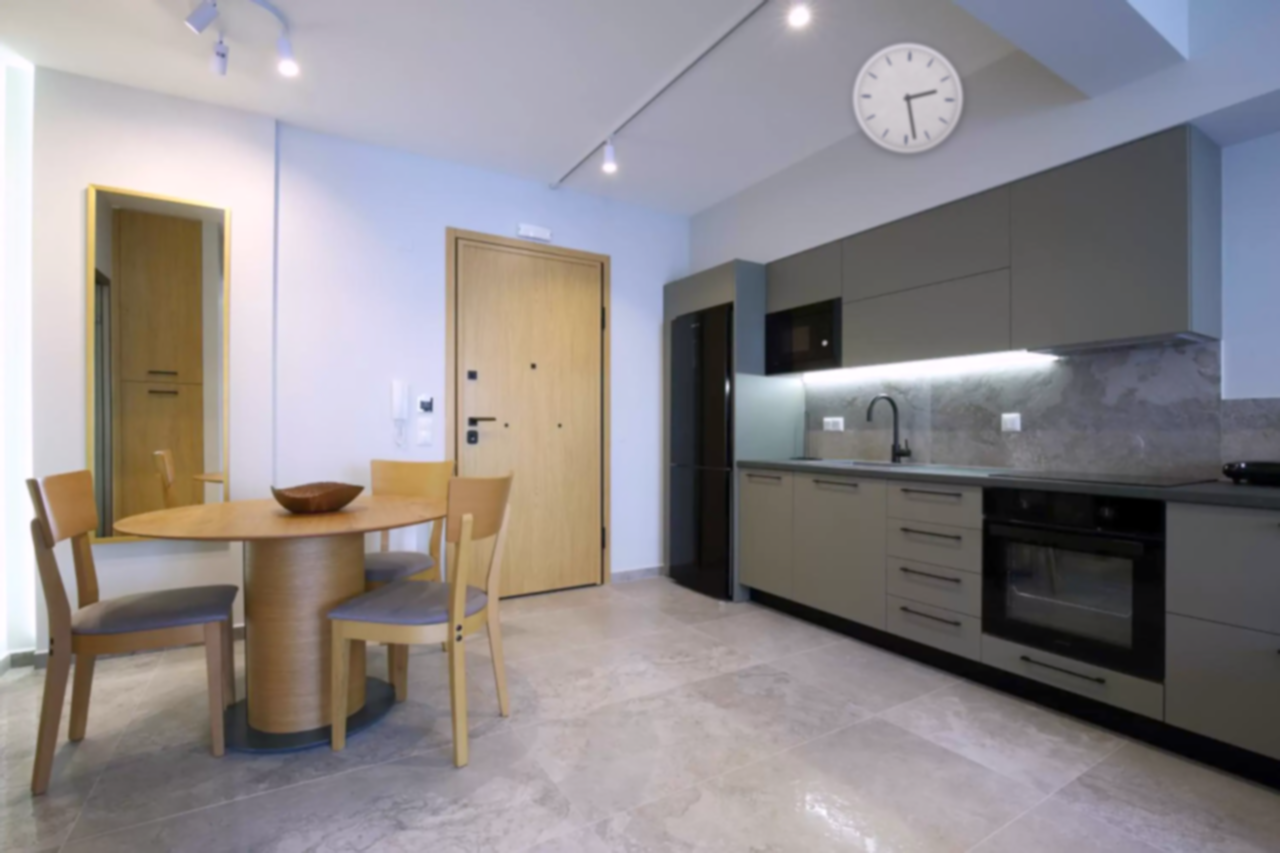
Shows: 2:28
